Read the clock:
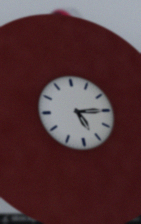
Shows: 5:15
